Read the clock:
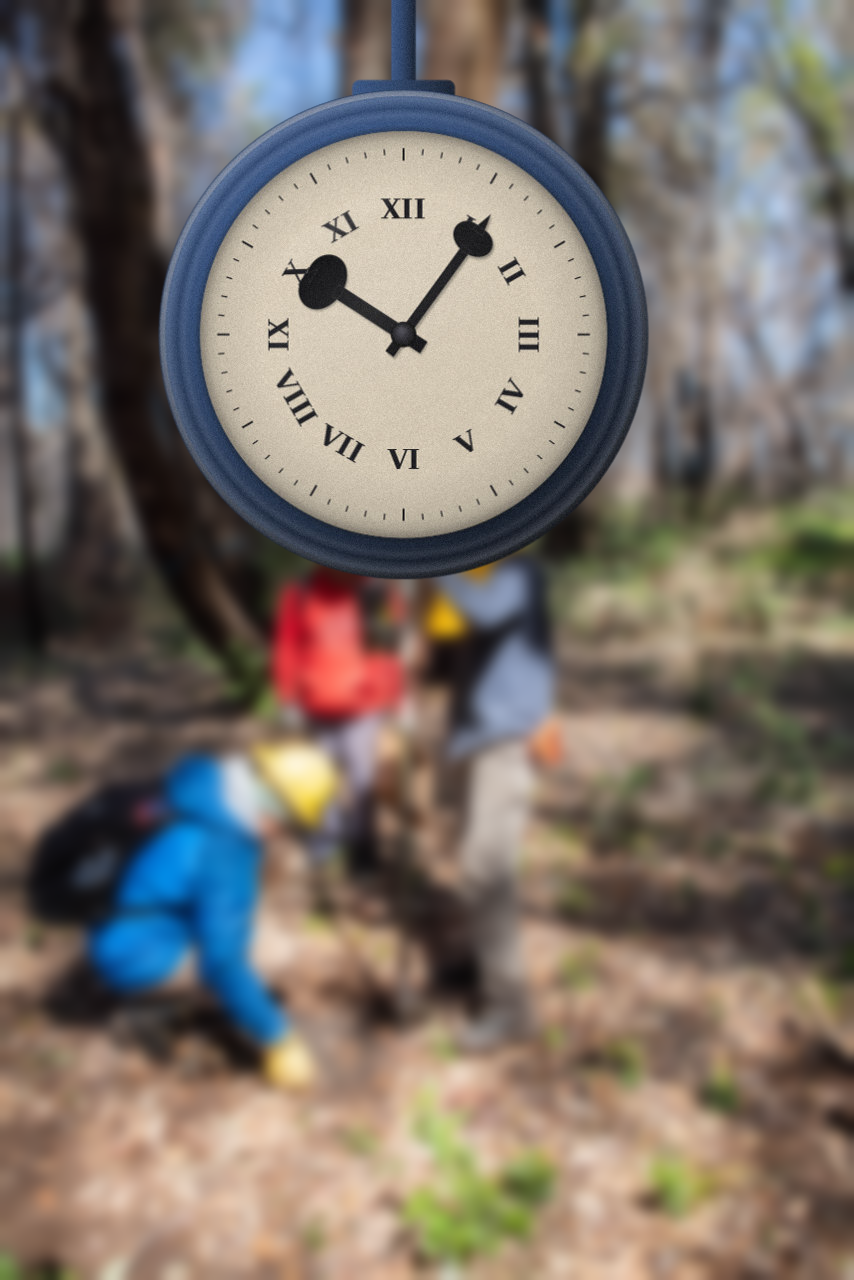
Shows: 10:06
